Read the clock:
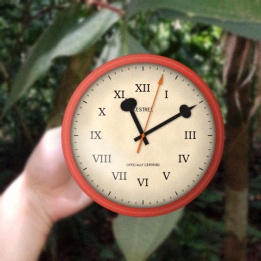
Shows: 11:10:03
